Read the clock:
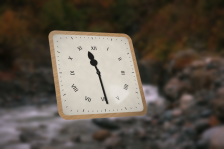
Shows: 11:29
